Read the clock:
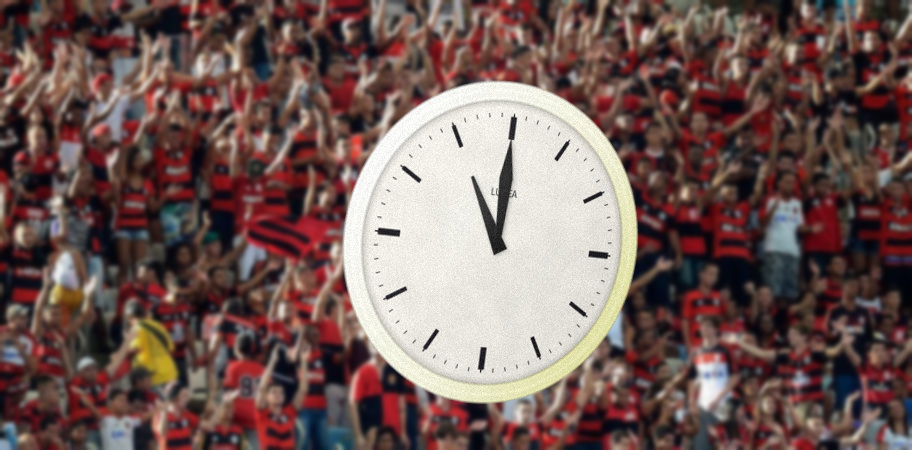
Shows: 11:00
